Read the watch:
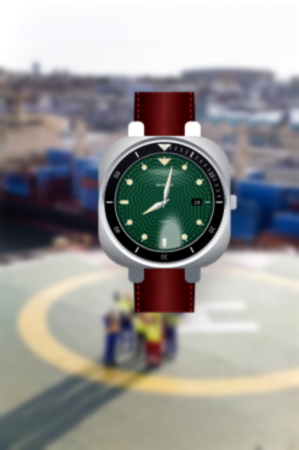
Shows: 8:02
